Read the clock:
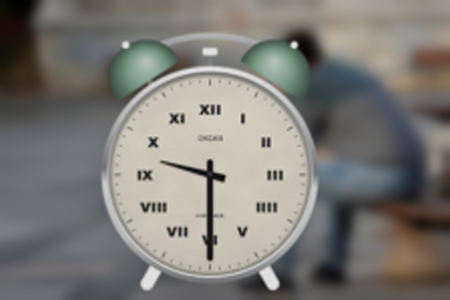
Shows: 9:30
